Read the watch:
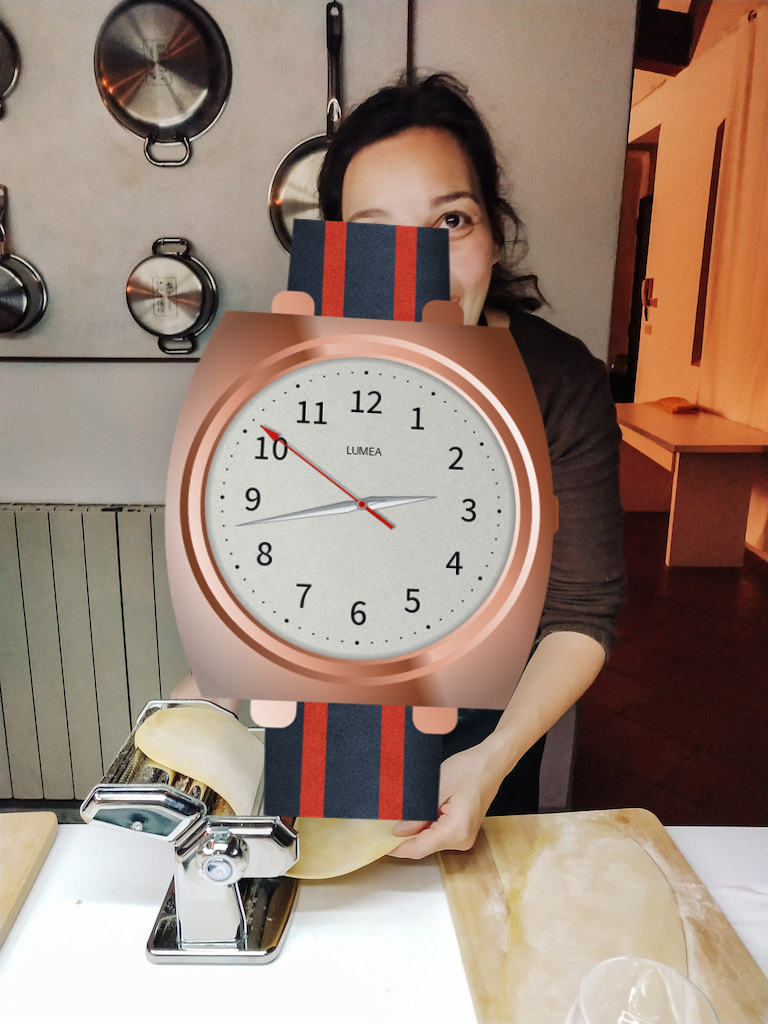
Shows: 2:42:51
